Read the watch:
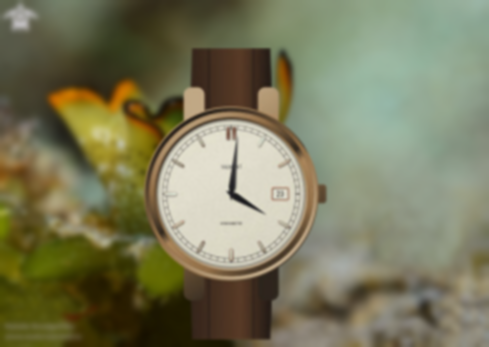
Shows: 4:01
